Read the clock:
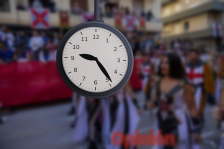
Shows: 9:24
